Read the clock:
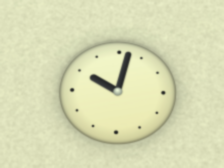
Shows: 10:02
